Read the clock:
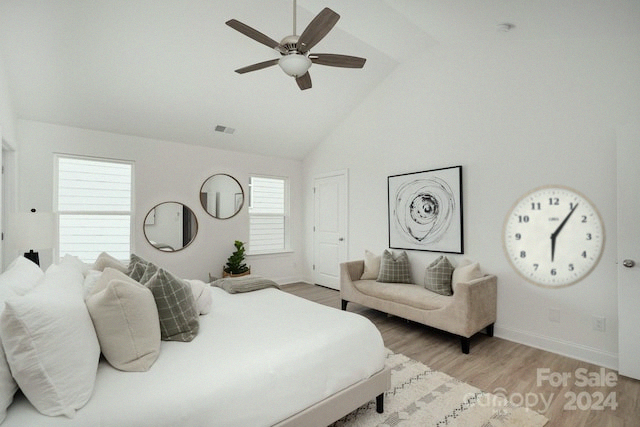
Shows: 6:06
